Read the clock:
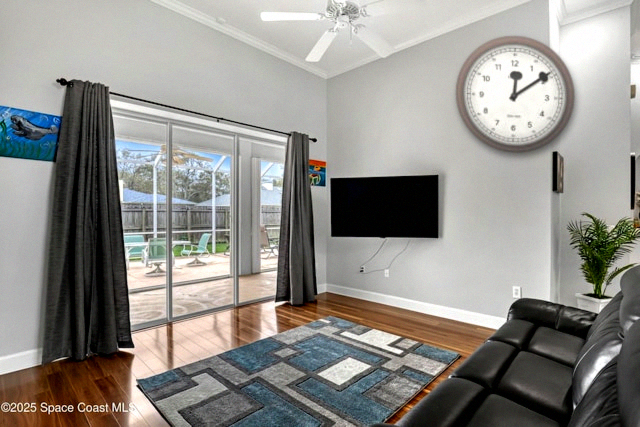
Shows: 12:09
